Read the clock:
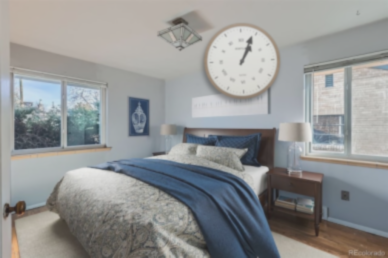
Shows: 1:04
